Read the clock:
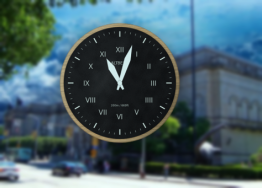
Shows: 11:03
